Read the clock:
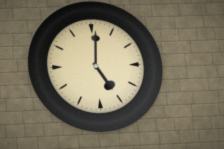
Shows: 5:01
